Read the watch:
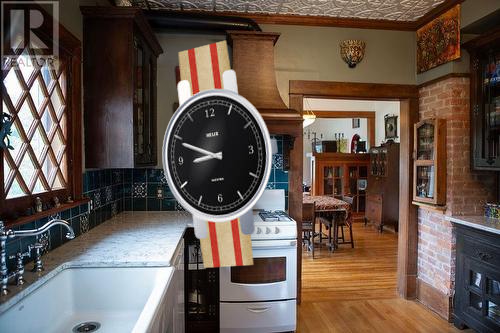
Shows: 8:49
